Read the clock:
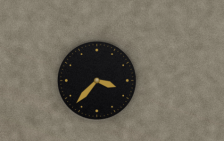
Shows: 3:37
